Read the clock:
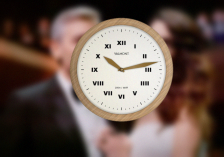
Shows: 10:13
